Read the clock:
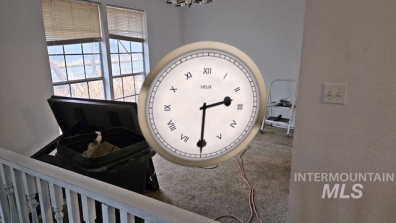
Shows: 2:30
